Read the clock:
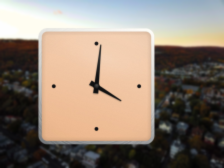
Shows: 4:01
